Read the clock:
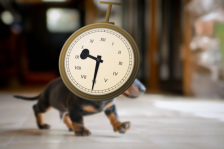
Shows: 9:30
